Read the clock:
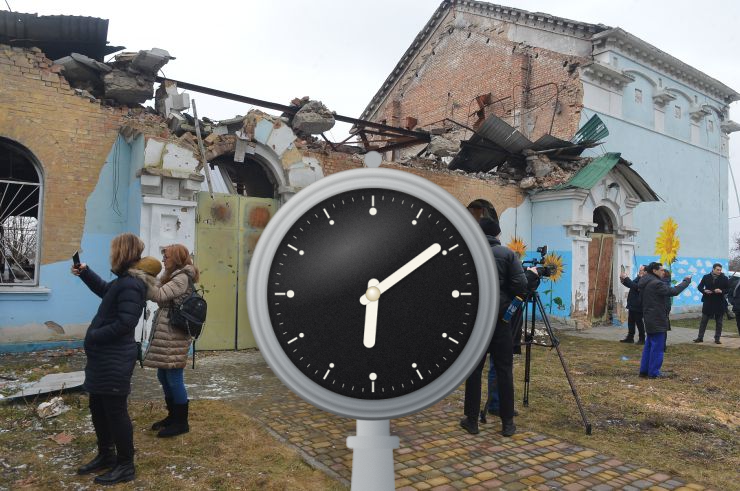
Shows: 6:09
